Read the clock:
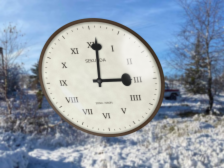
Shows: 3:01
